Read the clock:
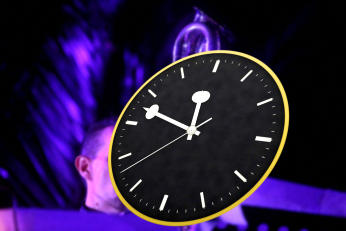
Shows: 11:47:38
